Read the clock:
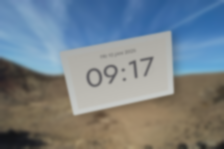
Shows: 9:17
